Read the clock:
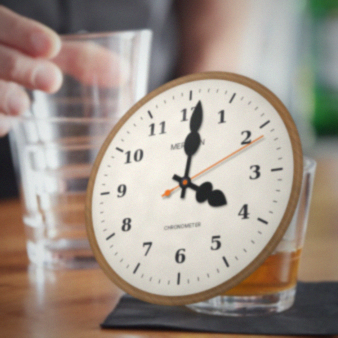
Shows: 4:01:11
